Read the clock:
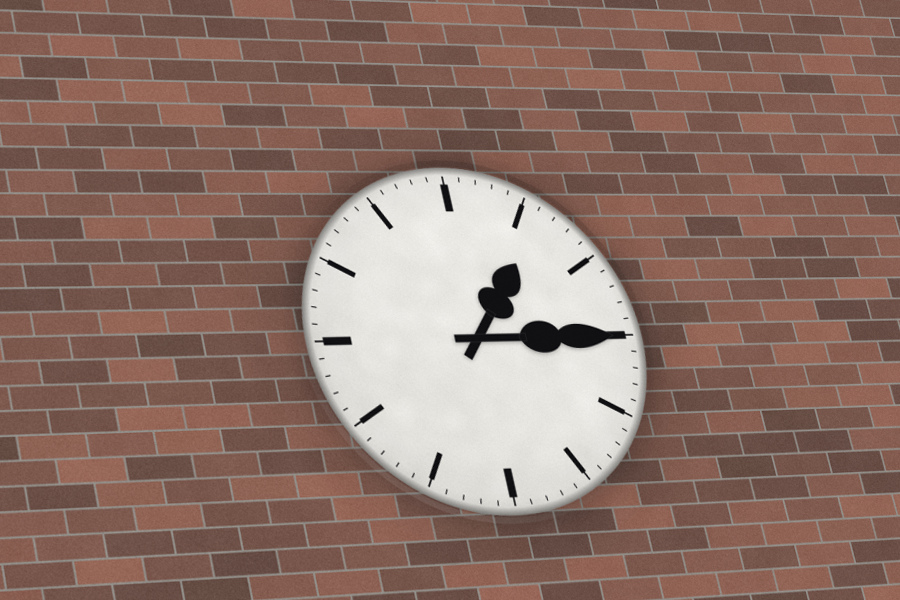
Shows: 1:15
